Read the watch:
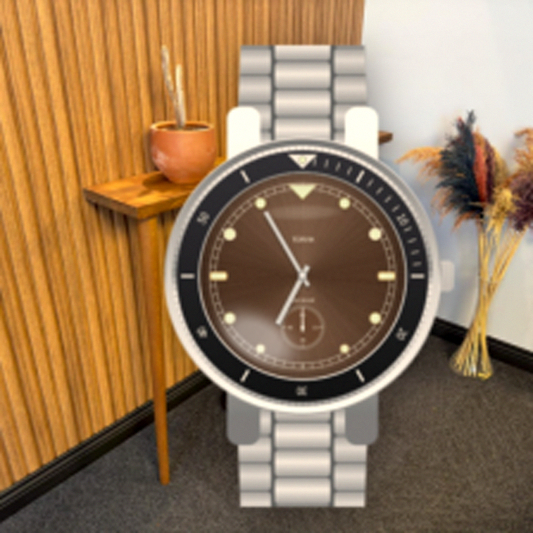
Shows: 6:55
